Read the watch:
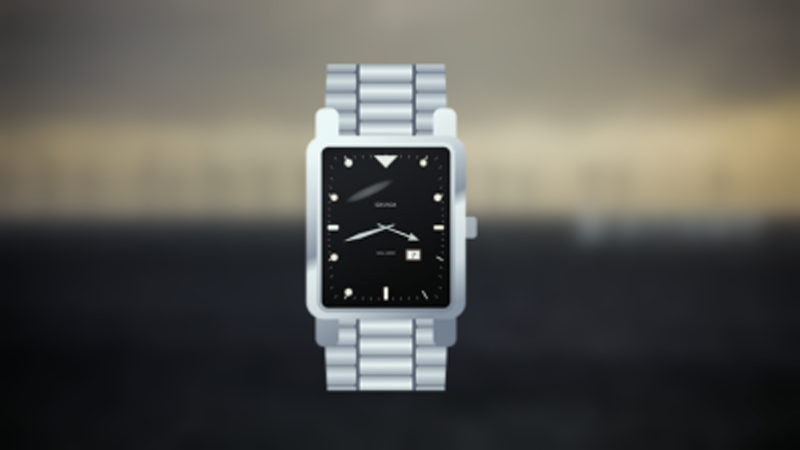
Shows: 3:42
